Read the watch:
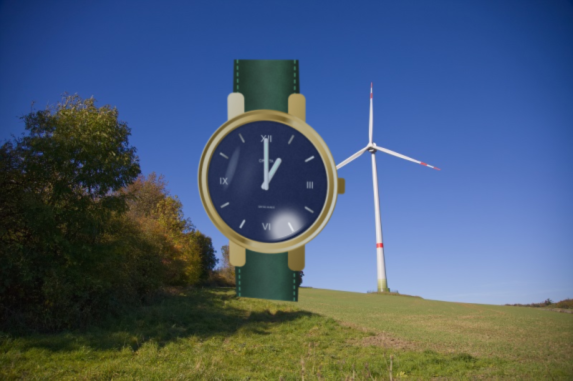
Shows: 1:00
